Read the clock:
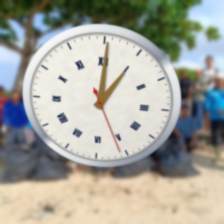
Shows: 1:00:26
